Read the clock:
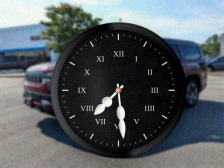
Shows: 7:29
